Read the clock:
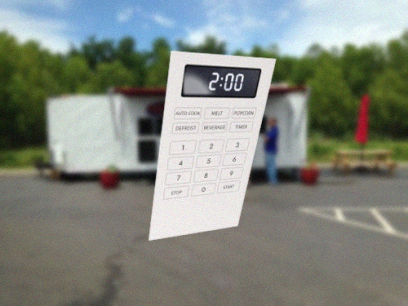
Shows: 2:00
